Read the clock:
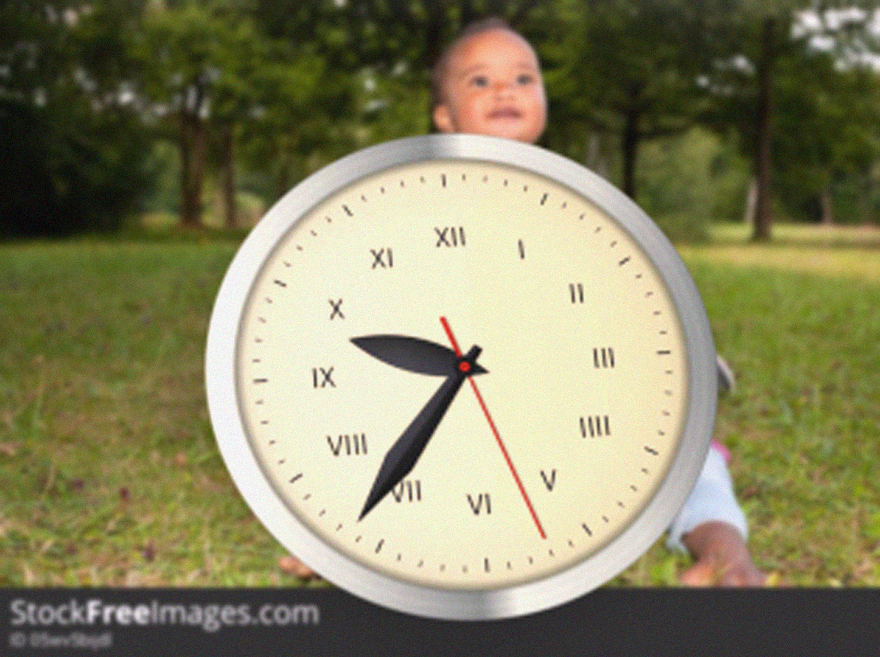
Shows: 9:36:27
